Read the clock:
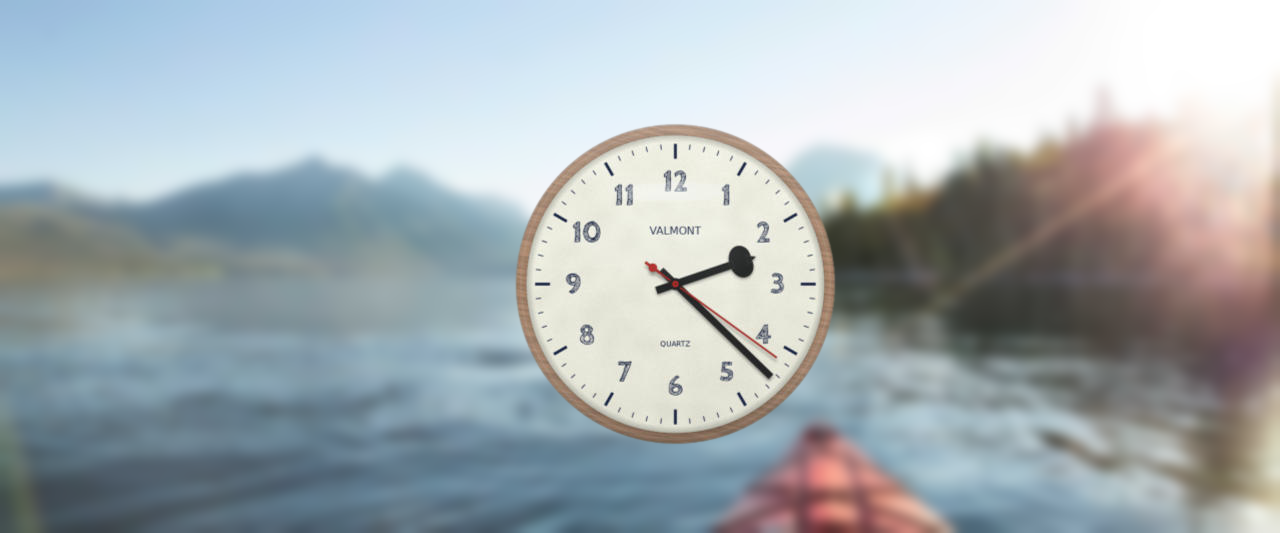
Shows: 2:22:21
